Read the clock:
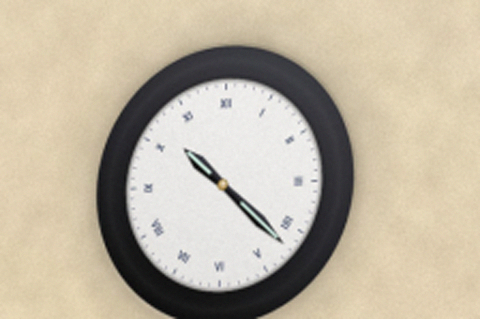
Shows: 10:22
